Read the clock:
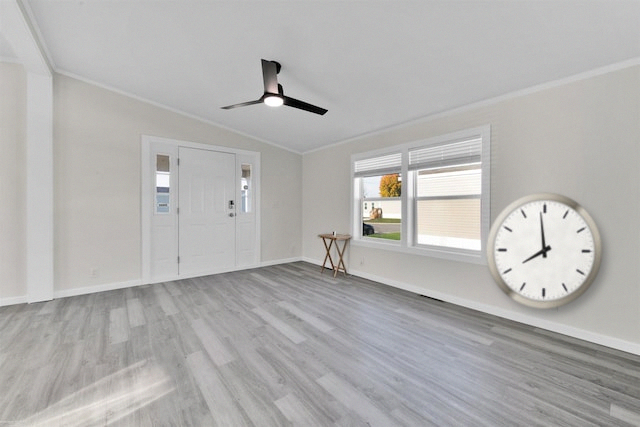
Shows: 7:59
